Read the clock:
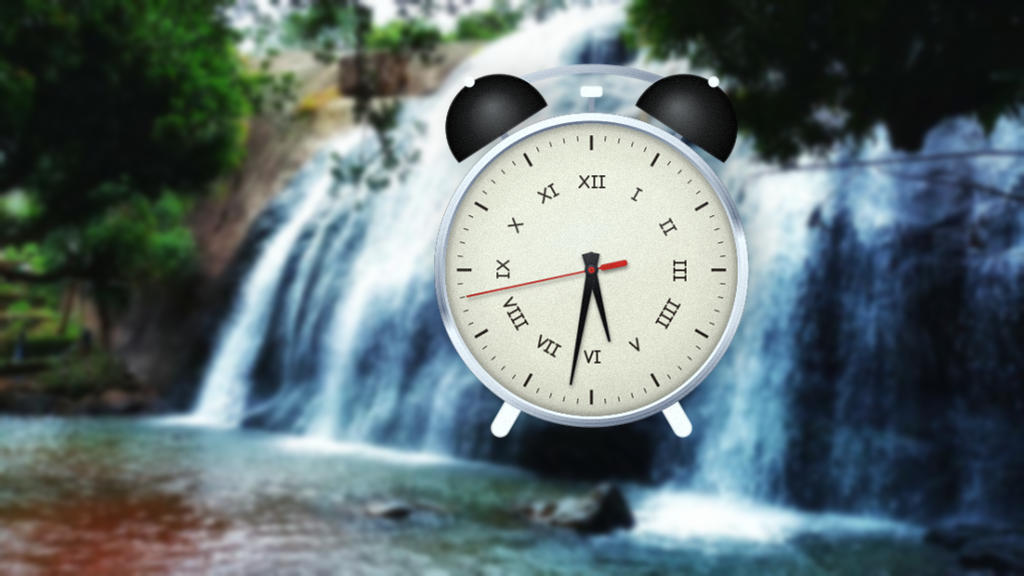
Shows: 5:31:43
